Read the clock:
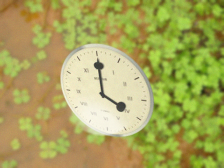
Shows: 4:00
